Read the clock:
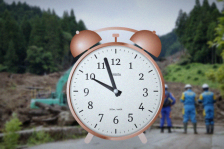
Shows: 9:57
